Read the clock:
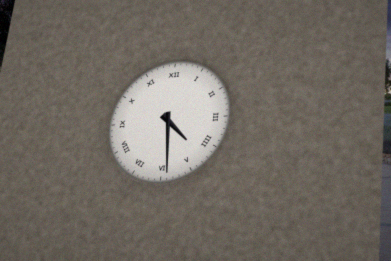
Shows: 4:29
